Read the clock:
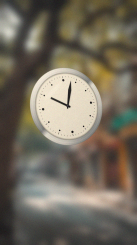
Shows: 10:03
